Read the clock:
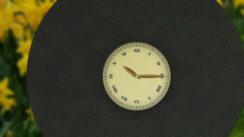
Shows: 10:15
